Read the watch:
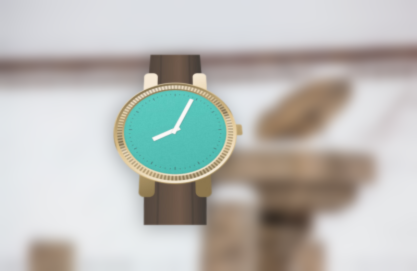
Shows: 8:04
